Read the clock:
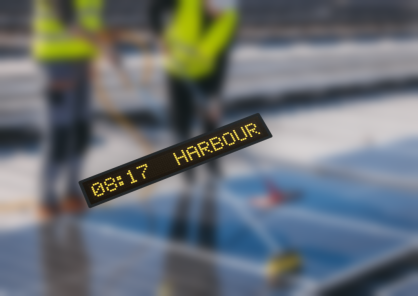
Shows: 8:17
